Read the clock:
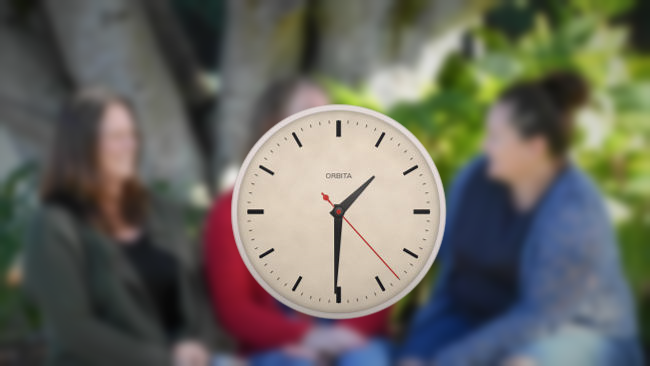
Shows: 1:30:23
